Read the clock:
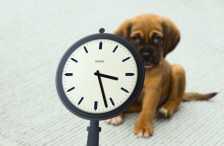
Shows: 3:27
